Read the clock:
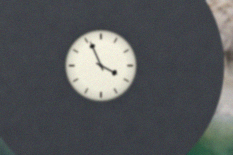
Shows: 3:56
